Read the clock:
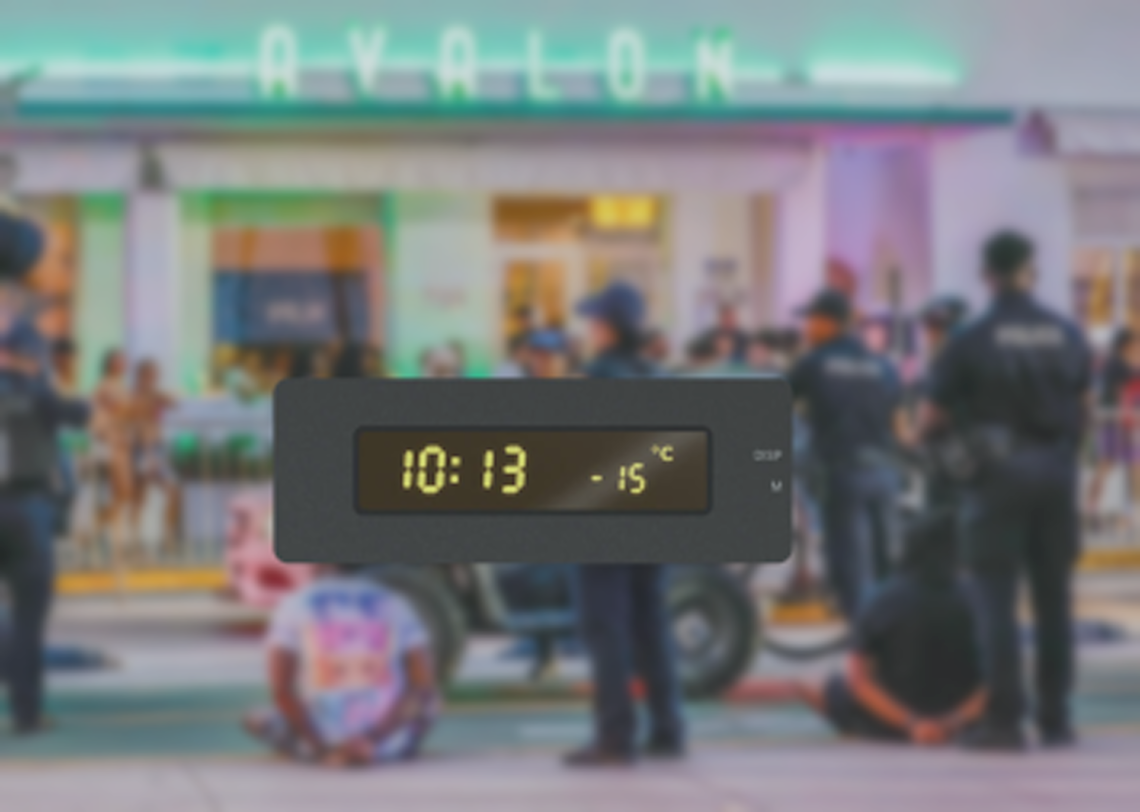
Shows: 10:13
